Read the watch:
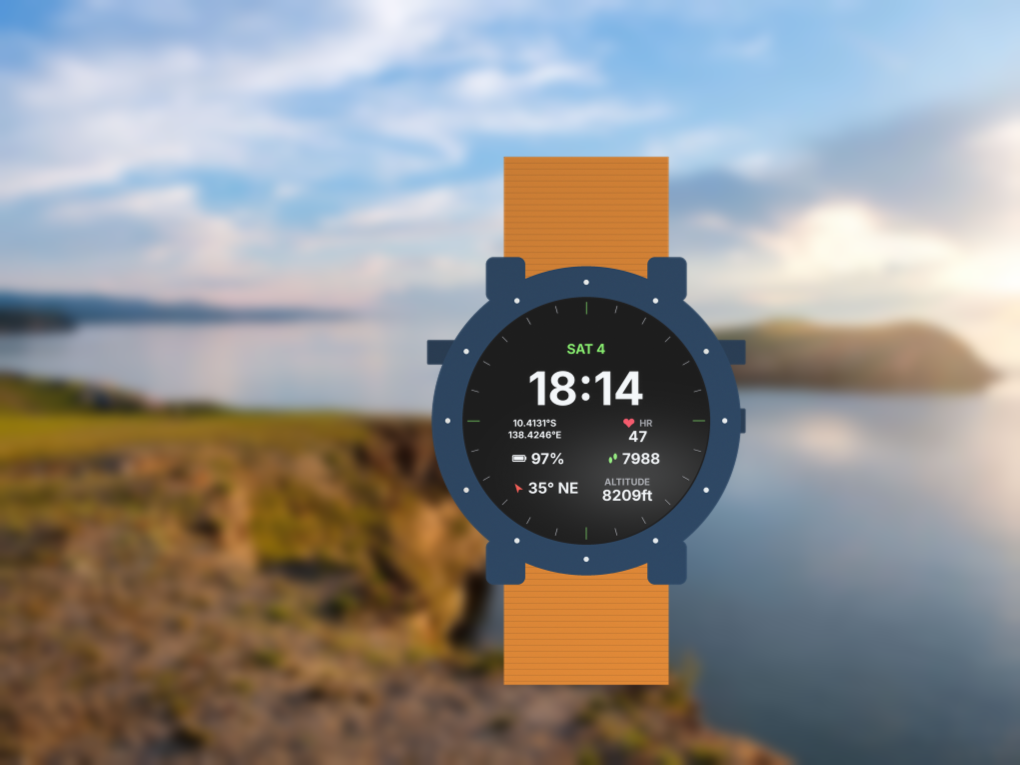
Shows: 18:14
